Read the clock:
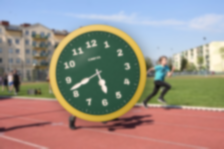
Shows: 5:42
